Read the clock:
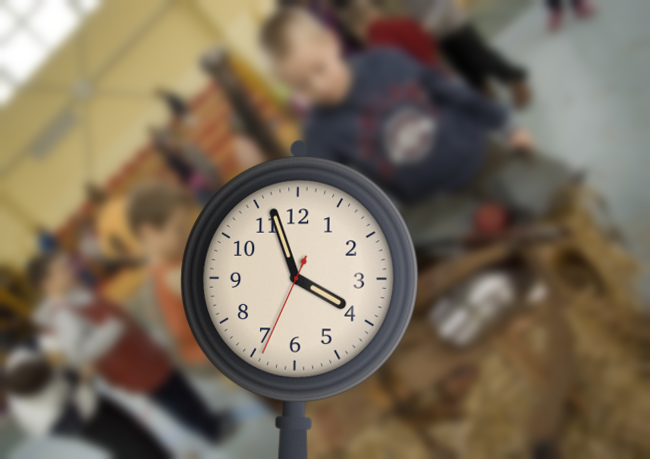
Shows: 3:56:34
